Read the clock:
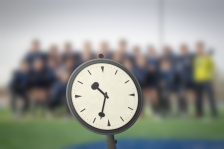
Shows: 10:33
